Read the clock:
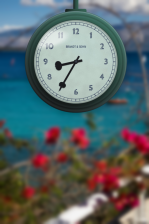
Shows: 8:35
